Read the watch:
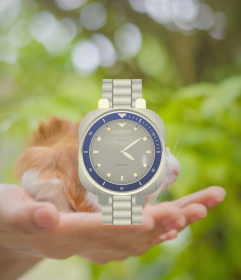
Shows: 4:09
